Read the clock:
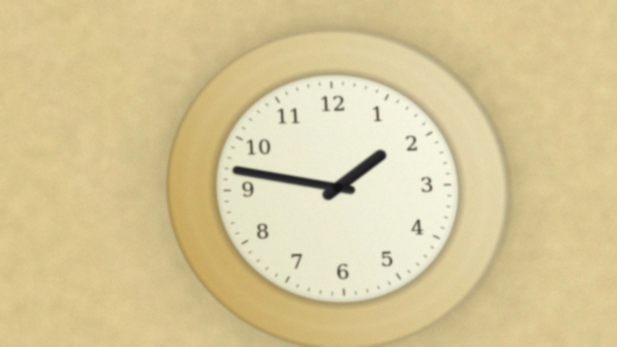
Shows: 1:47
